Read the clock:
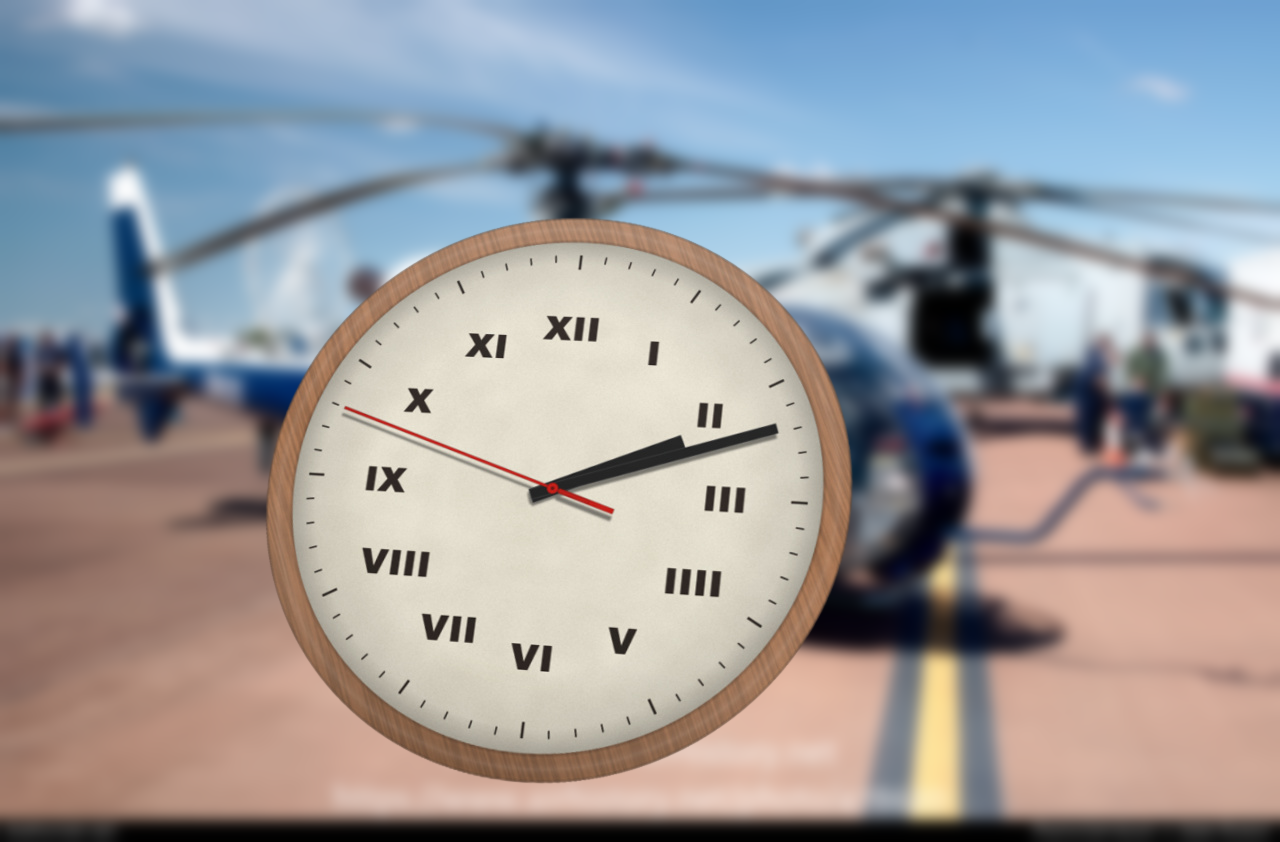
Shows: 2:11:48
